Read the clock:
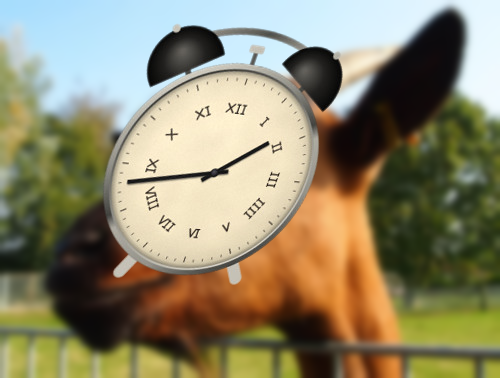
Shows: 1:43
